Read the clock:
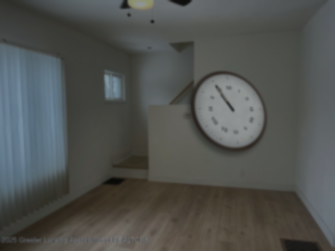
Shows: 10:55
